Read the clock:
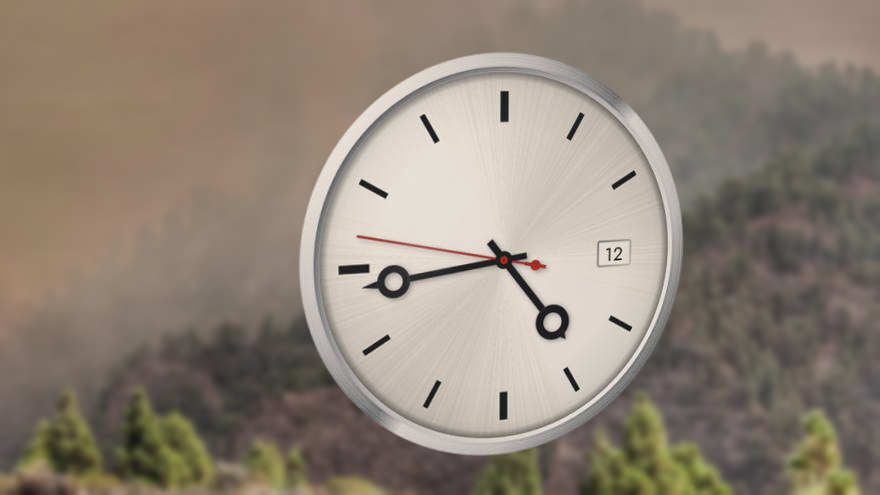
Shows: 4:43:47
